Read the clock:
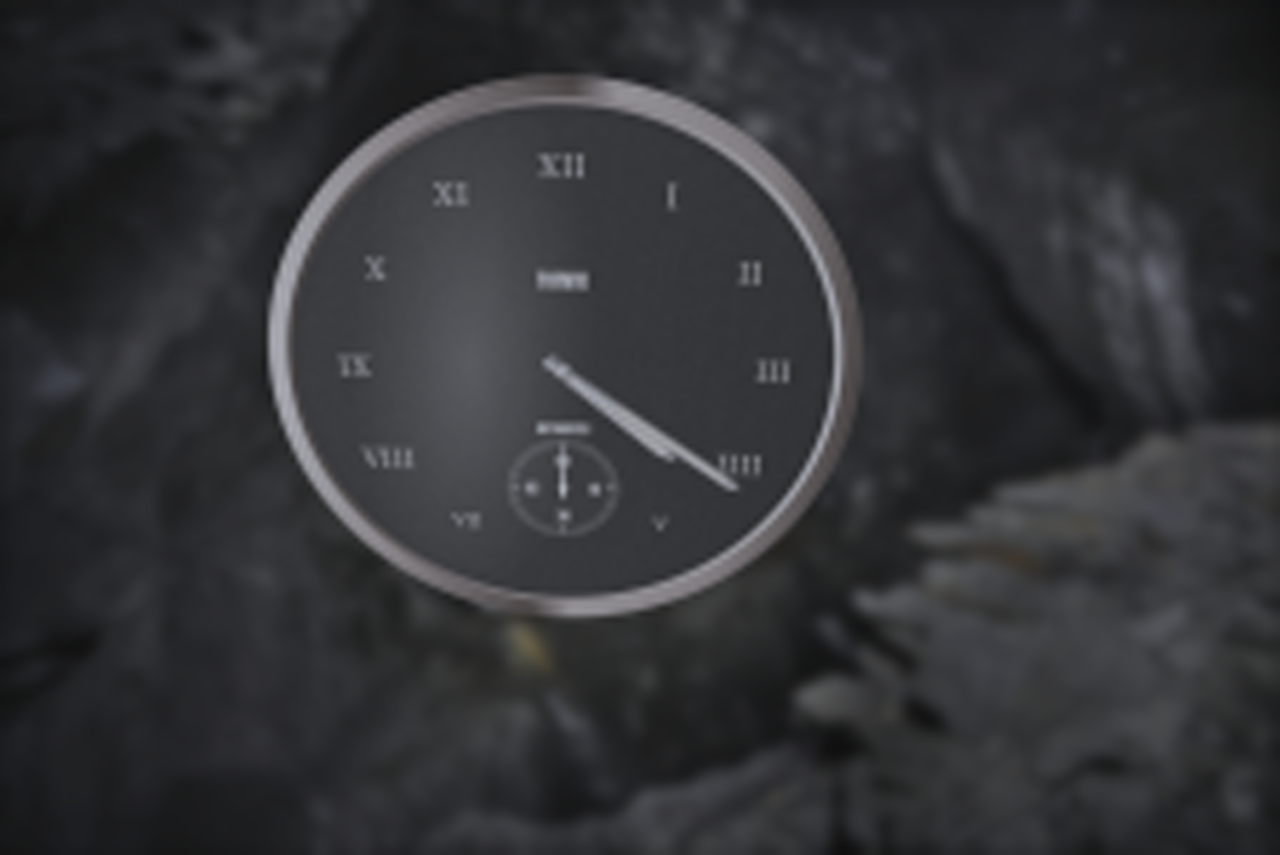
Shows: 4:21
